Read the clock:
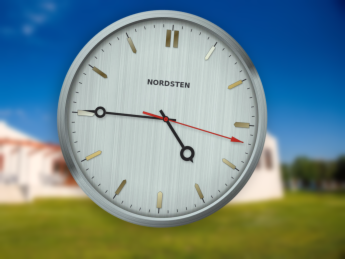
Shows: 4:45:17
